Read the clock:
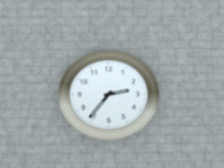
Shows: 2:36
